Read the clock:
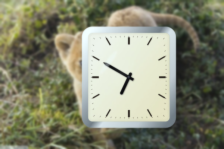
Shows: 6:50
